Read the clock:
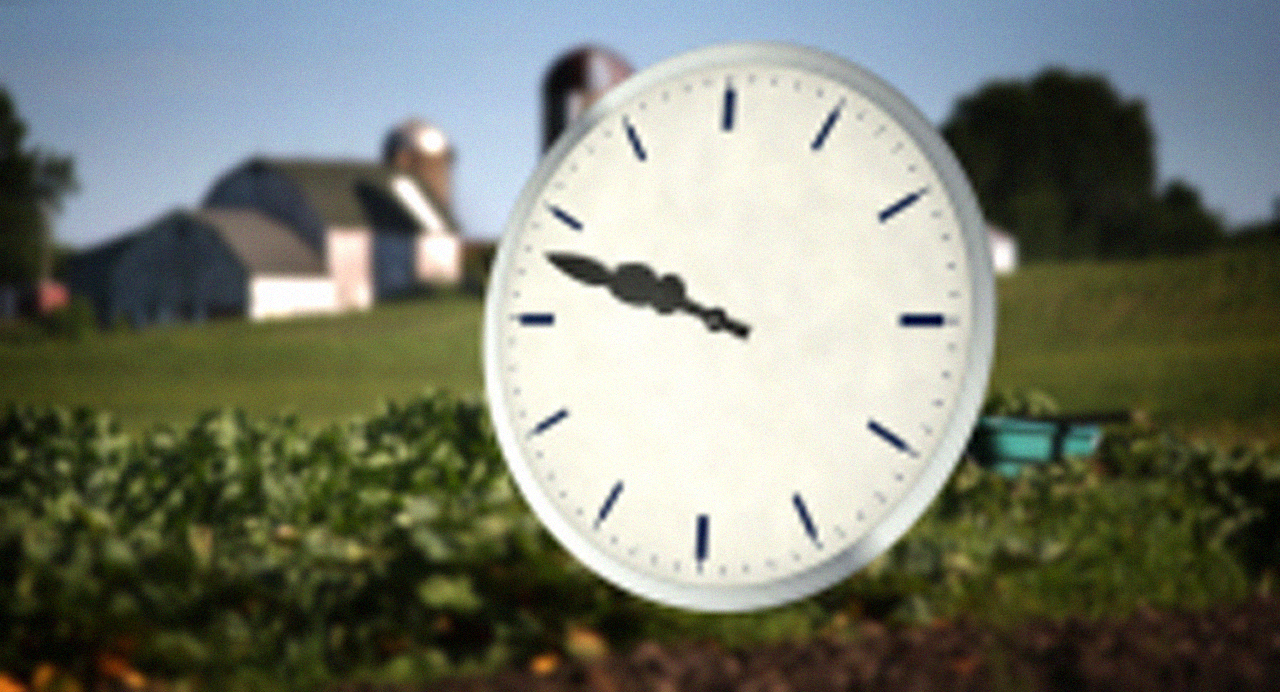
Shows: 9:48
